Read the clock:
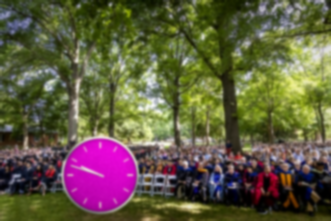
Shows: 9:48
